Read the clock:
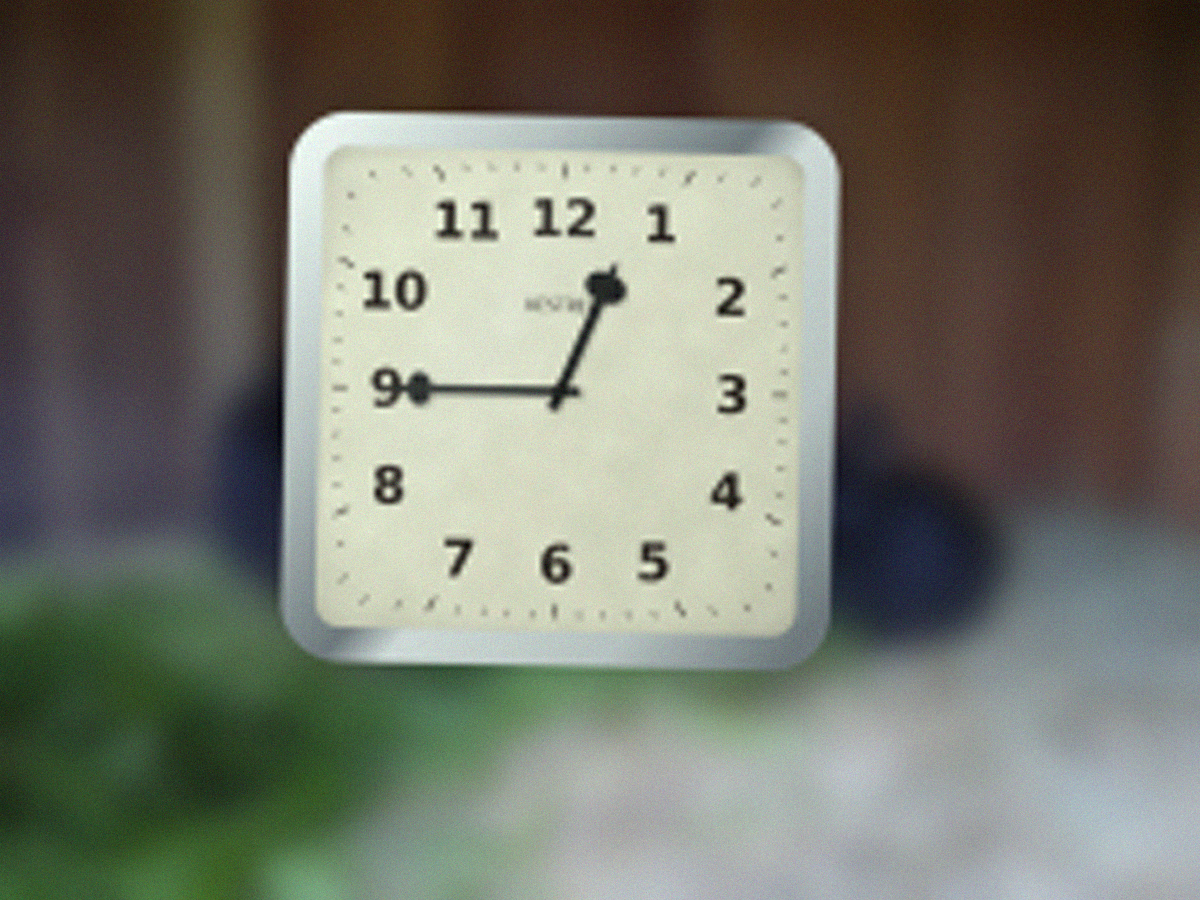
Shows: 12:45
